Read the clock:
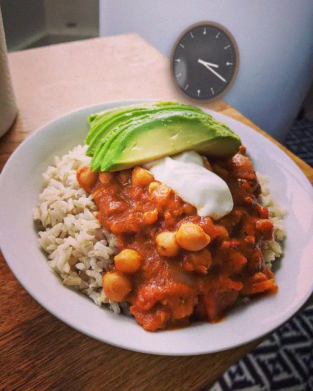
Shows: 3:20
